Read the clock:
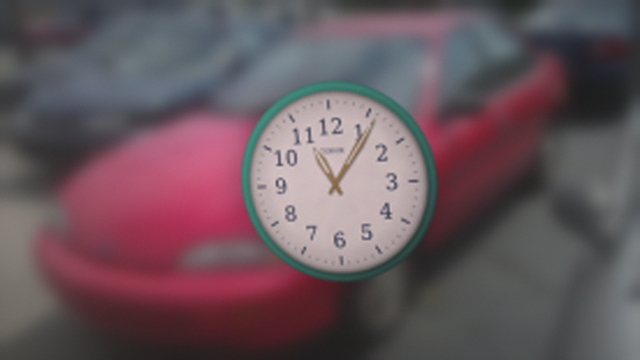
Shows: 11:06
